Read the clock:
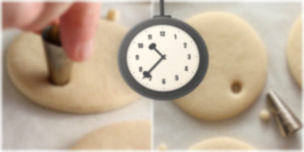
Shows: 10:37
